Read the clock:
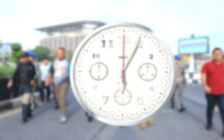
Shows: 6:04
